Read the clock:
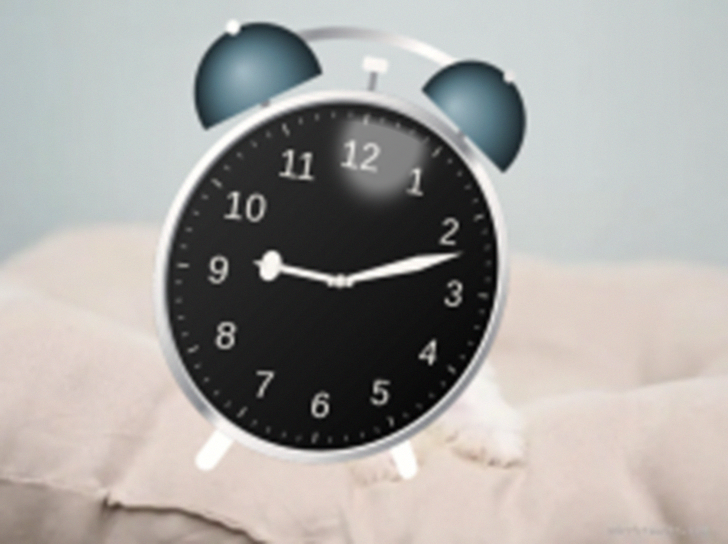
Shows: 9:12
